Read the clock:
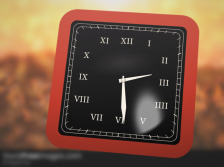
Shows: 2:29
